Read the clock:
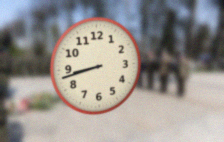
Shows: 8:43
